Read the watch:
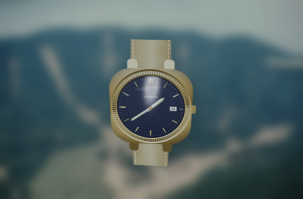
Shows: 1:39
